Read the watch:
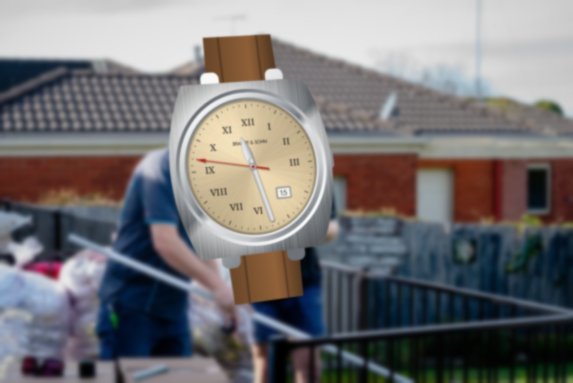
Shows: 11:27:47
